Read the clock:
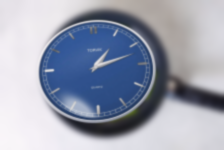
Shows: 1:12
